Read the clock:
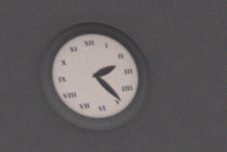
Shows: 2:24
